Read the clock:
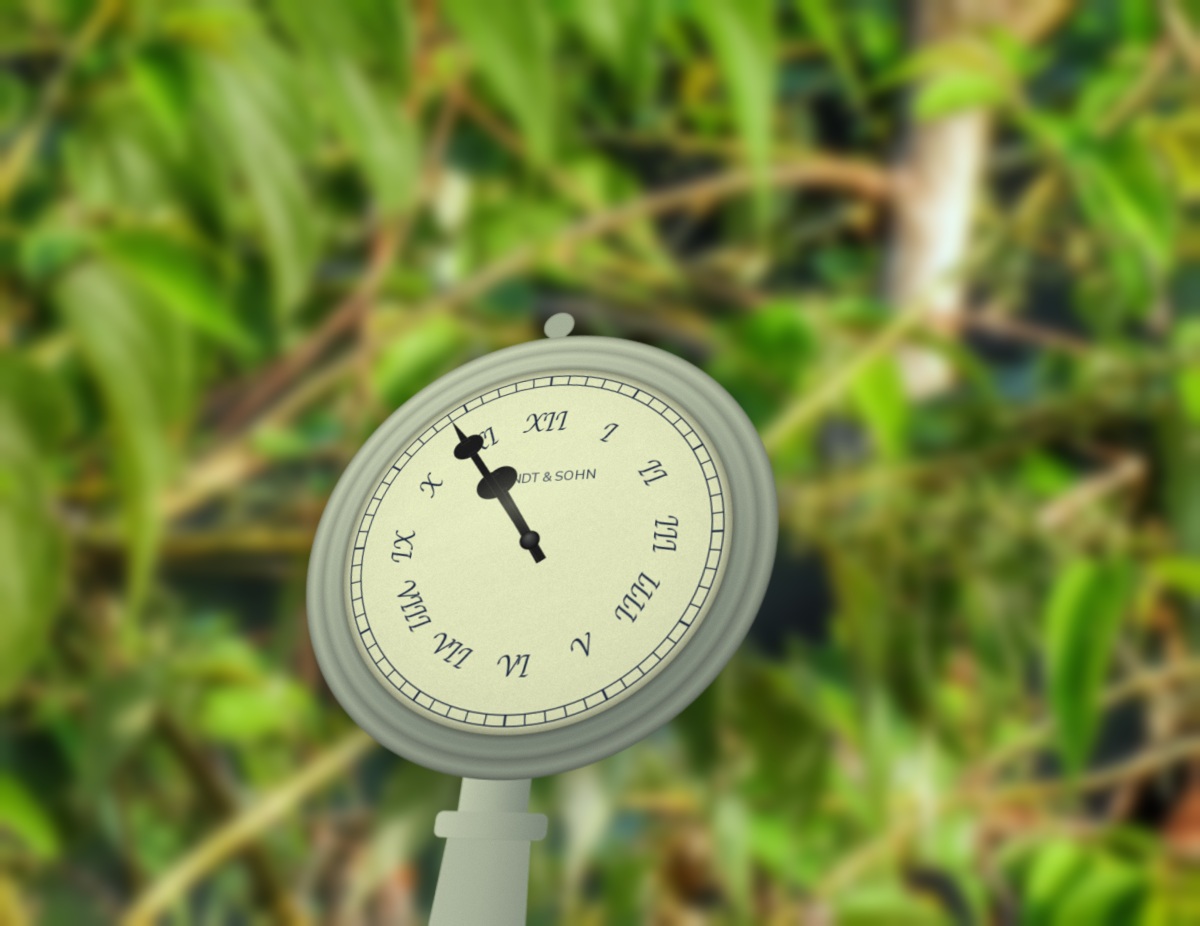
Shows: 10:54
